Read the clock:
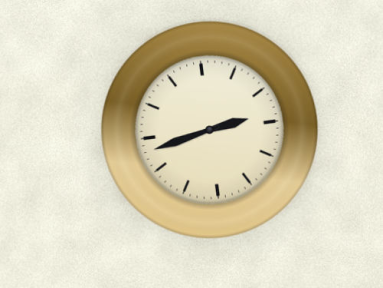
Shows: 2:43
